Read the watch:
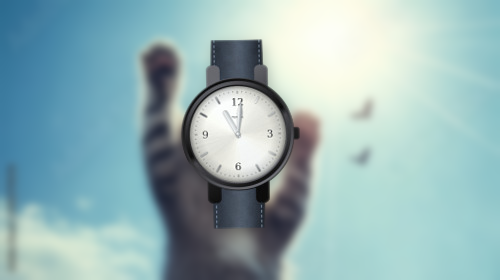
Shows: 11:01
